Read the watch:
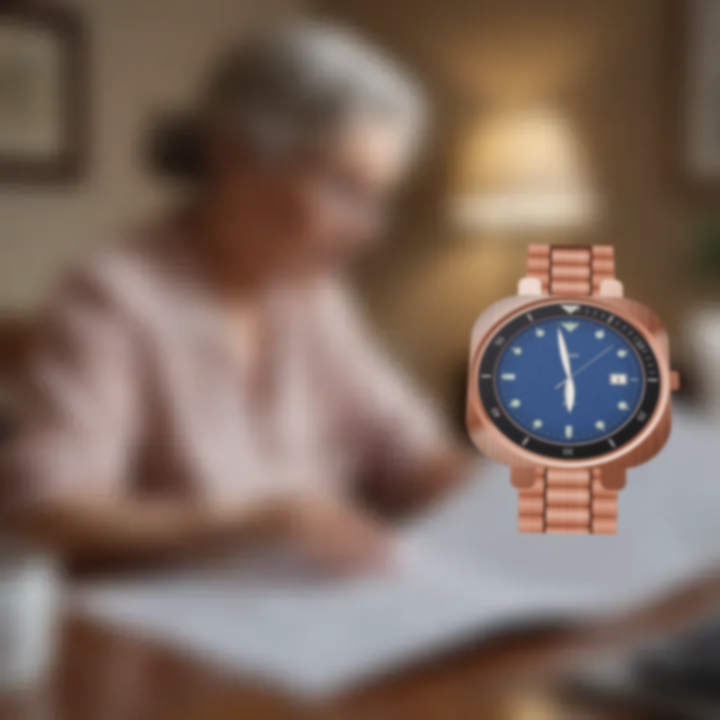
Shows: 5:58:08
